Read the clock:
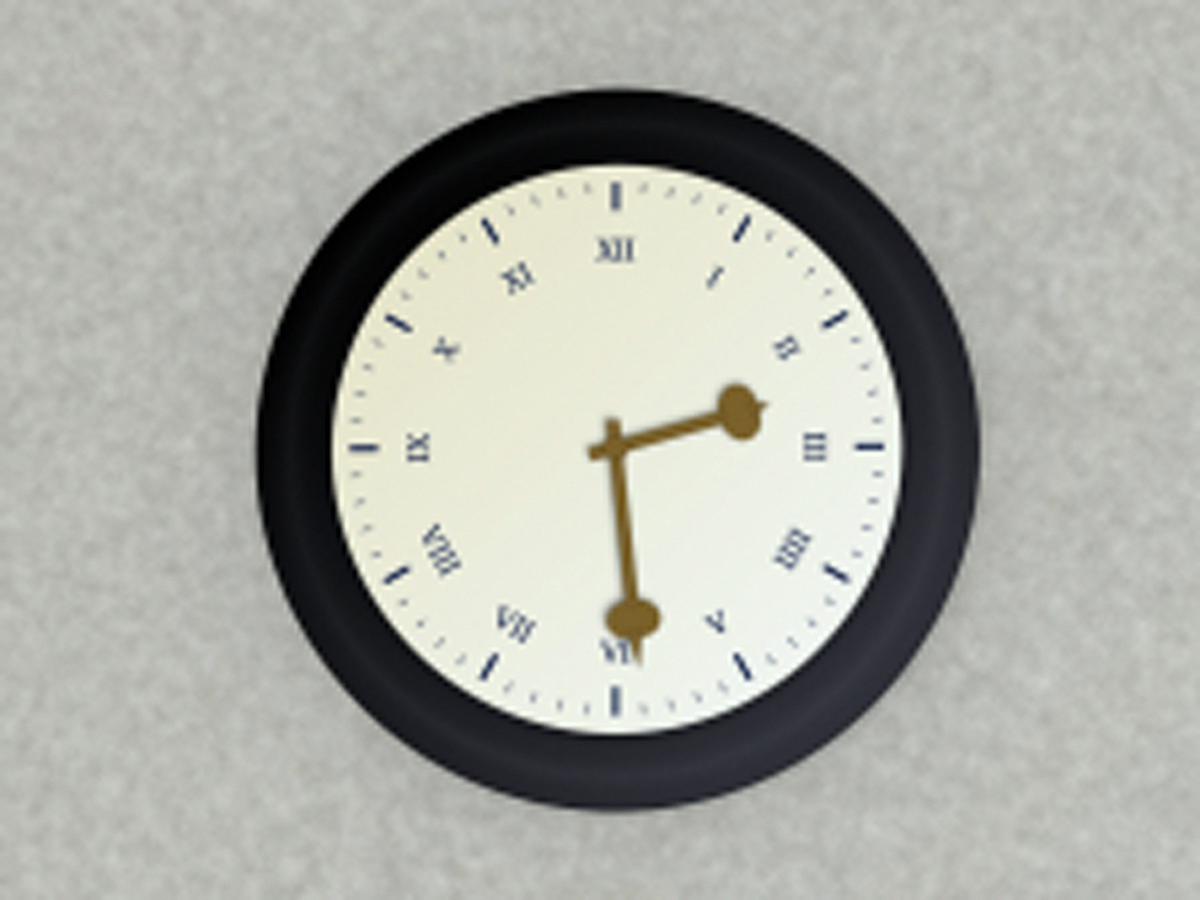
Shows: 2:29
